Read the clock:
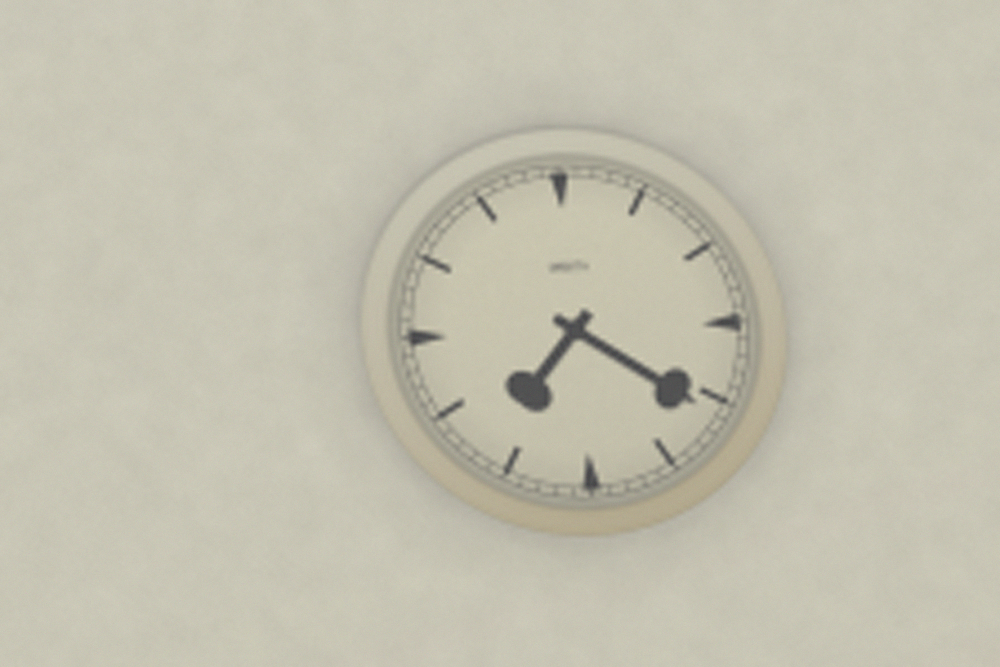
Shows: 7:21
